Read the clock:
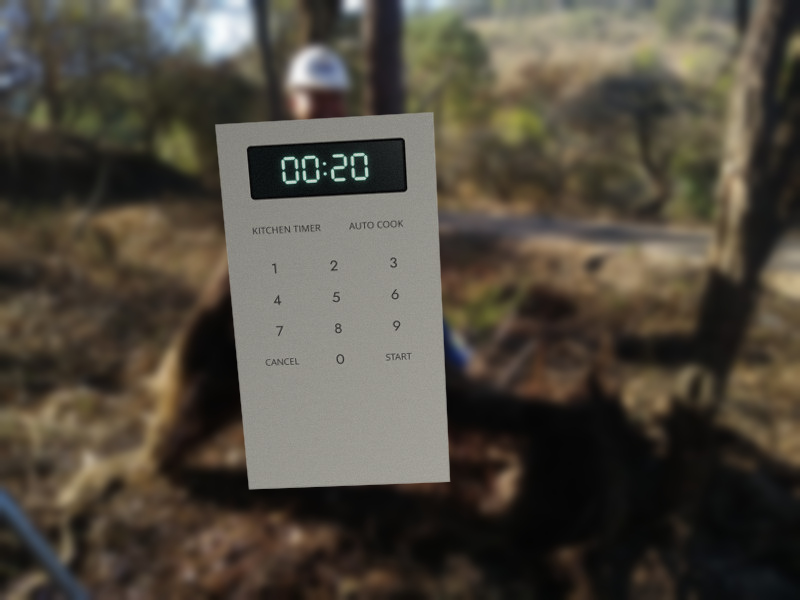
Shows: 0:20
